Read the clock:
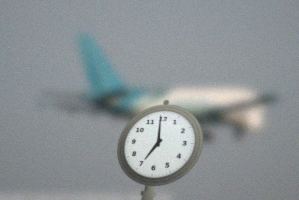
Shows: 6:59
